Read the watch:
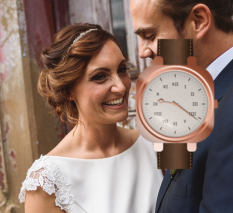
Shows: 9:21
